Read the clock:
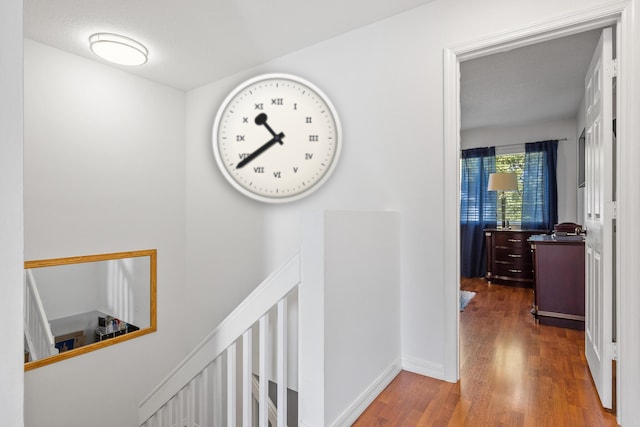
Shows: 10:39
